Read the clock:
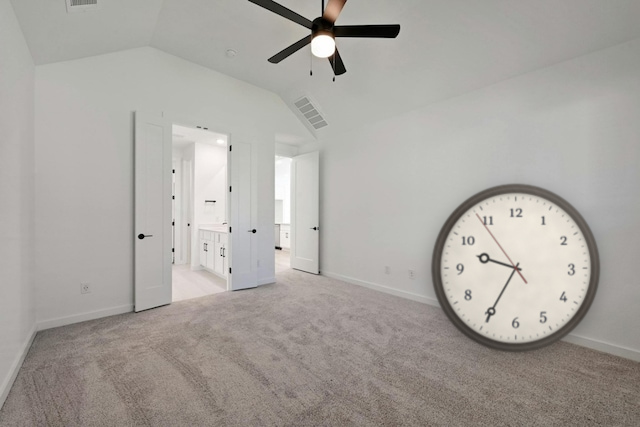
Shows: 9:34:54
